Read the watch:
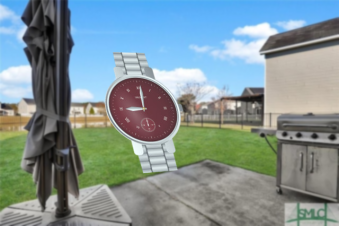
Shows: 9:01
